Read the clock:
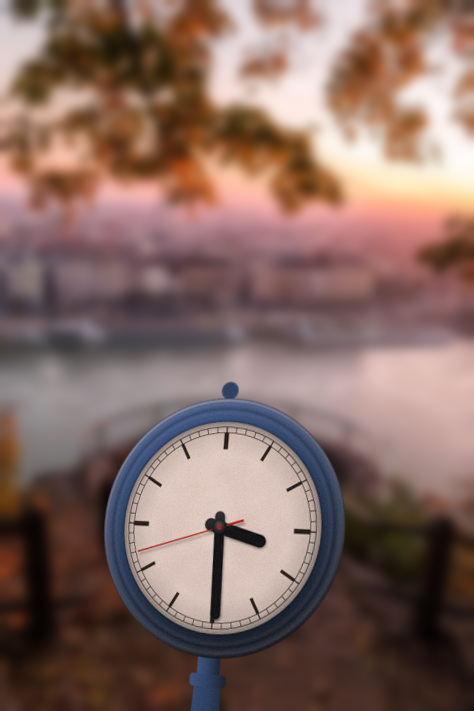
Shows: 3:29:42
